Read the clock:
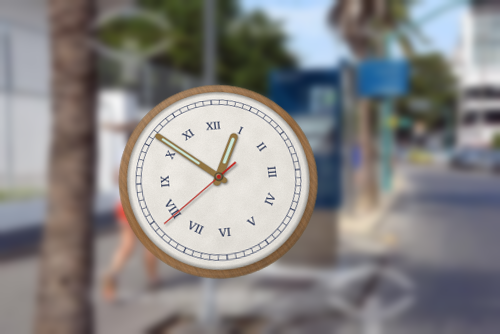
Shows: 12:51:39
